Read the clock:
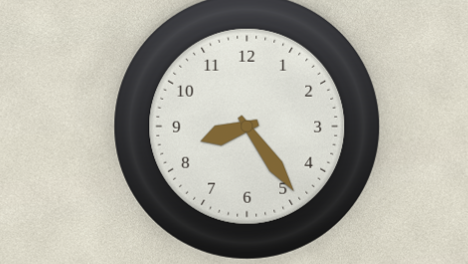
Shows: 8:24
